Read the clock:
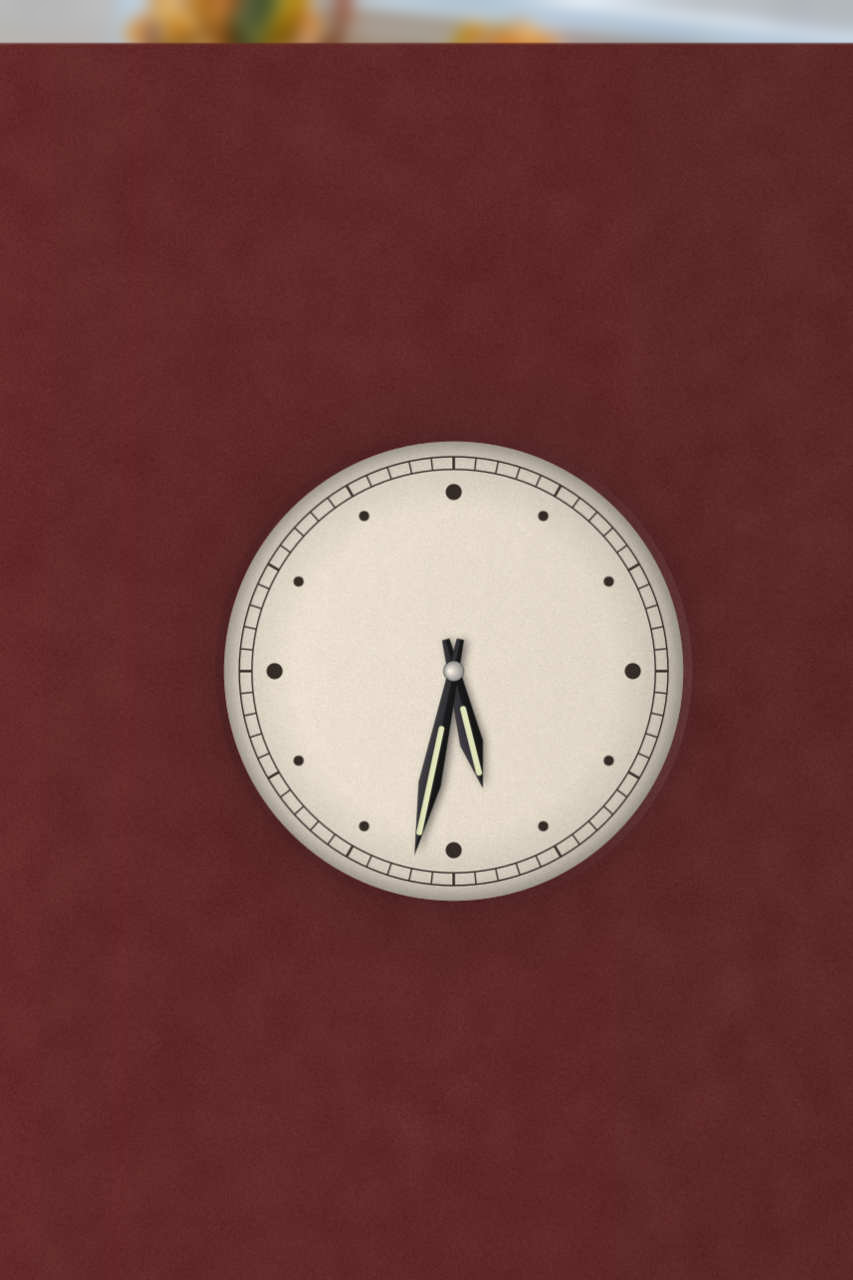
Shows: 5:32
